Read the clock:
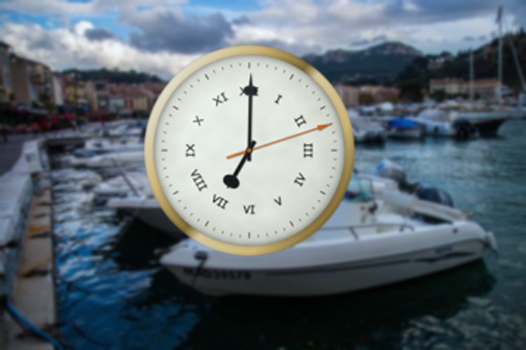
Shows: 7:00:12
